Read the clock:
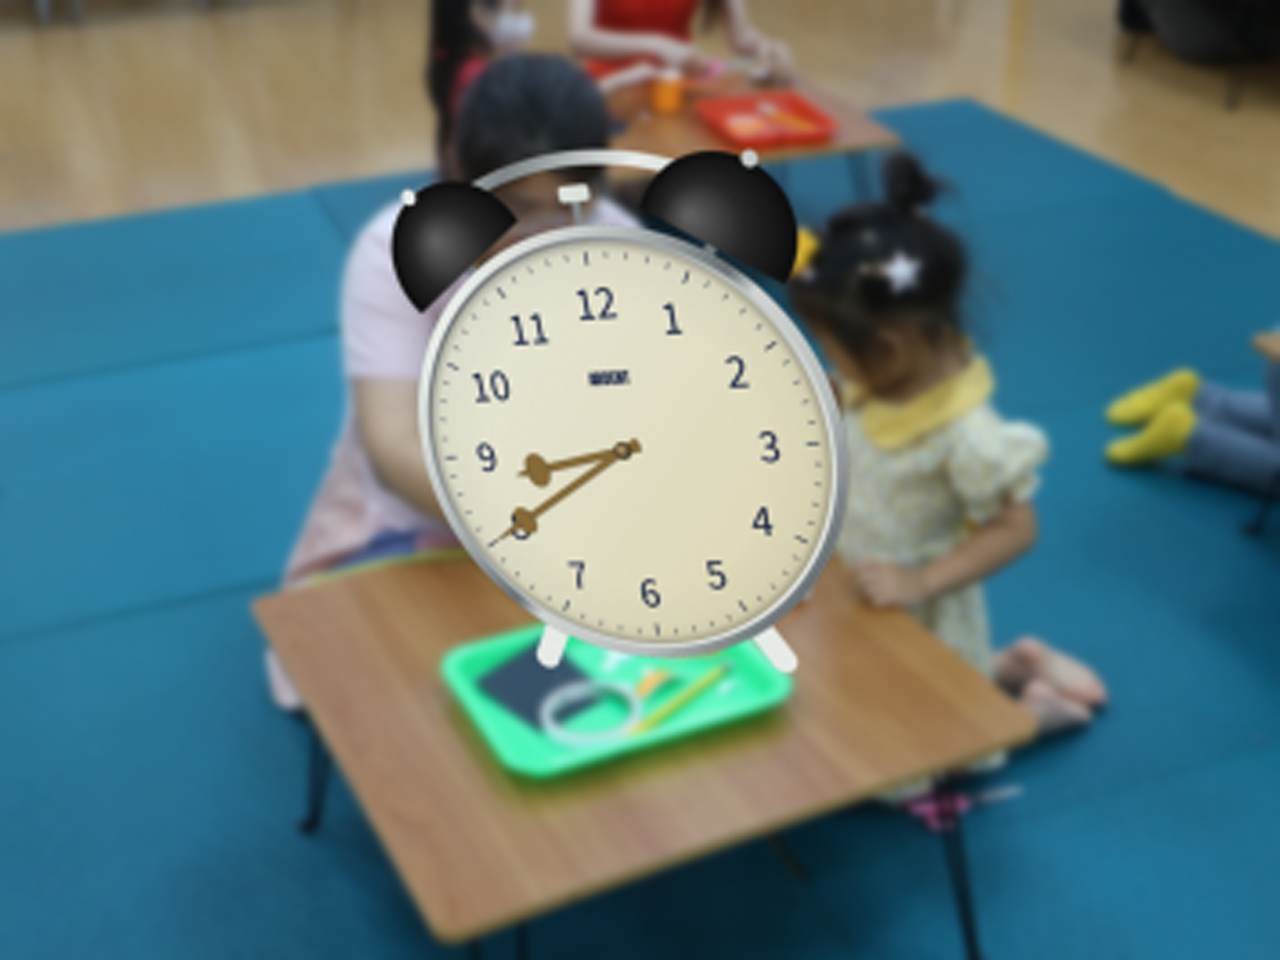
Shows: 8:40
